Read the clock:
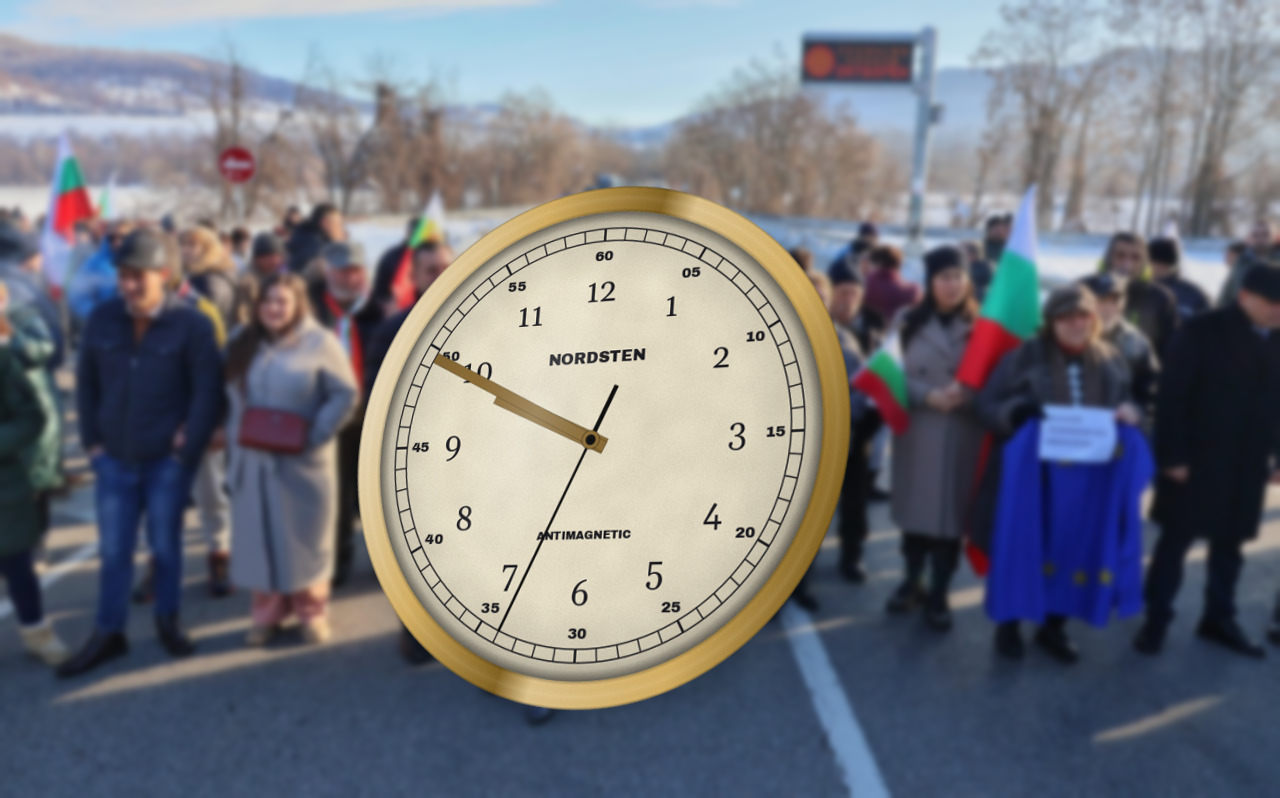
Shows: 9:49:34
